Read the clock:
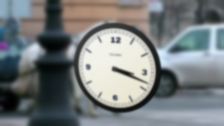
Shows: 3:18
